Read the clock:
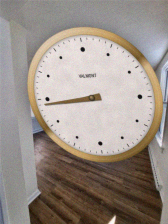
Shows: 8:44
